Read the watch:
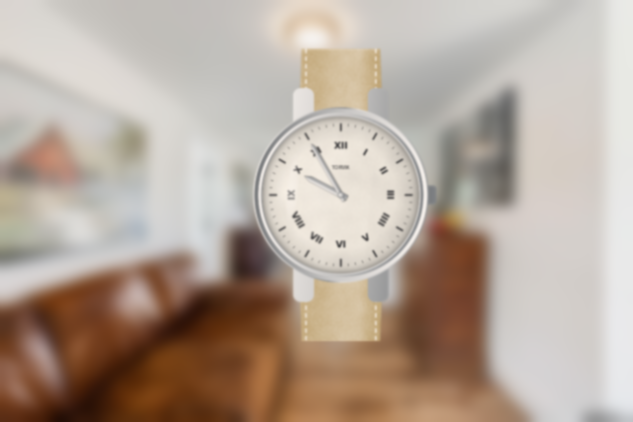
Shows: 9:55
